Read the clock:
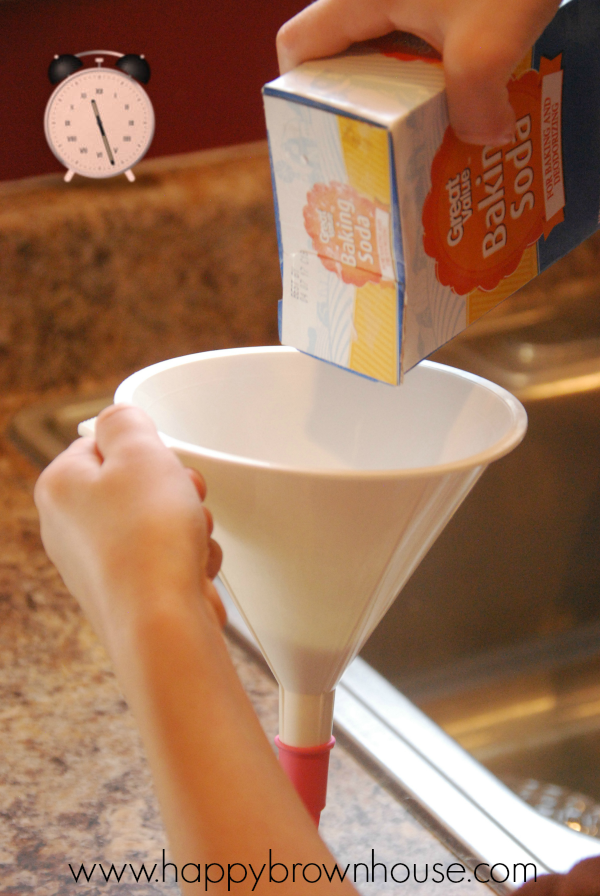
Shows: 11:27
